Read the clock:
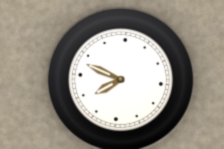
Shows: 7:48
